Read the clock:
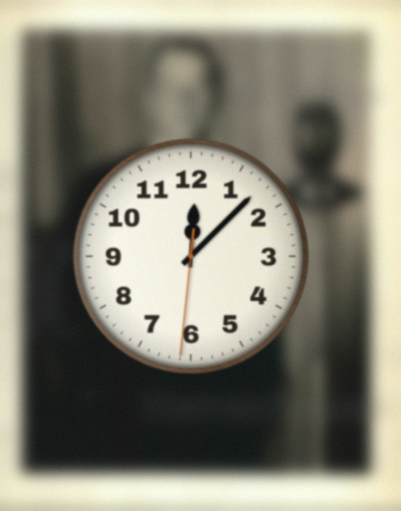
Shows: 12:07:31
